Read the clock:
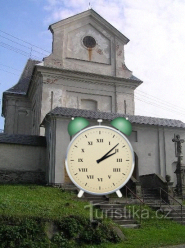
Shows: 2:08
